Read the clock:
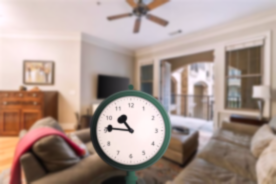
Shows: 10:46
